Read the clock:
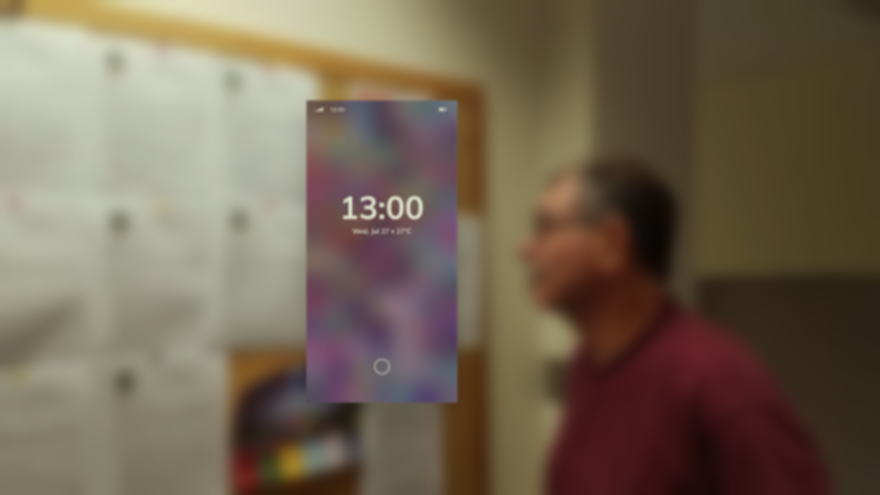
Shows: 13:00
